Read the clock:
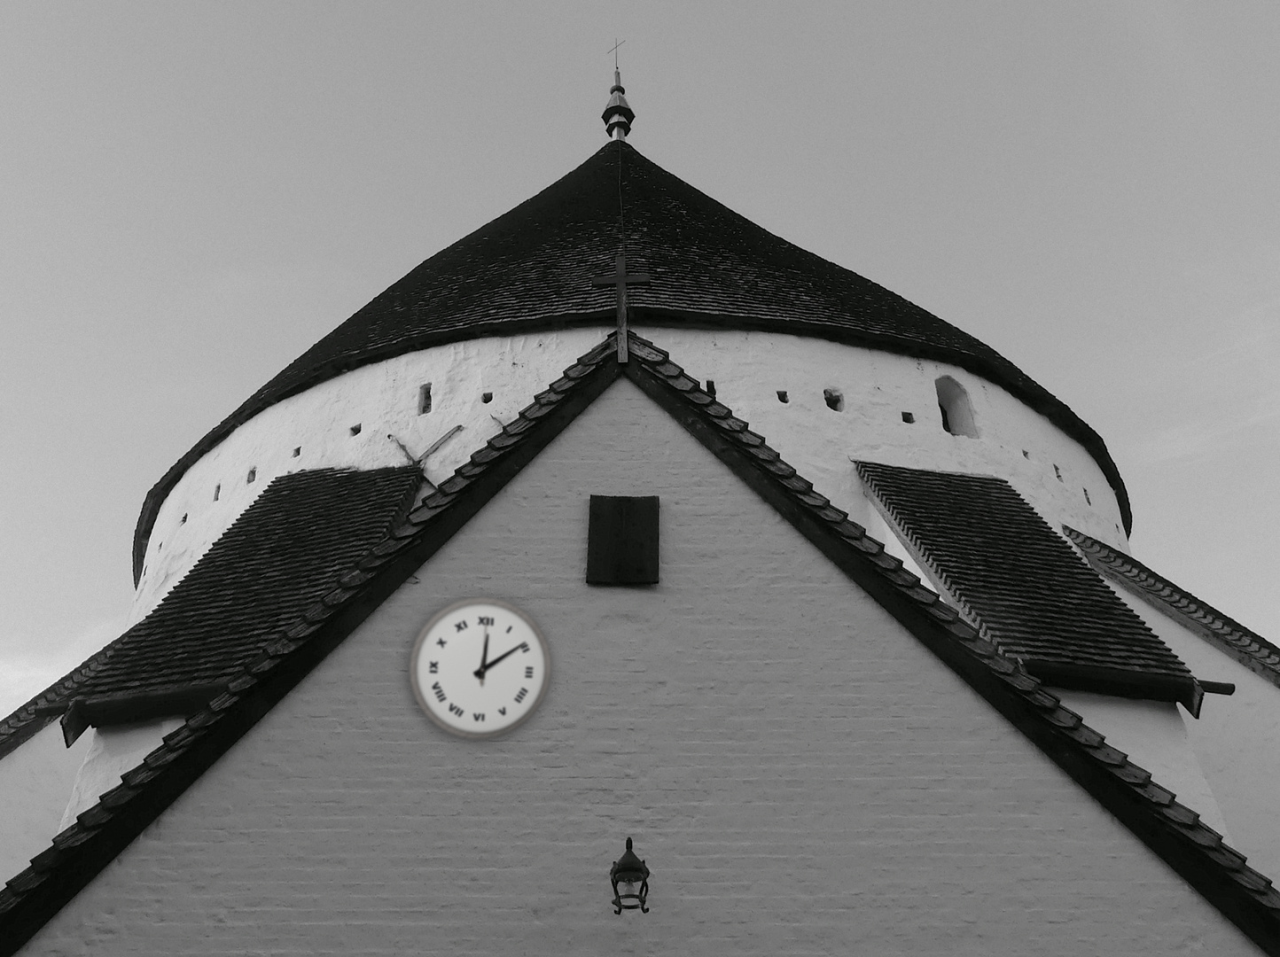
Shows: 12:09:00
